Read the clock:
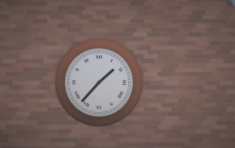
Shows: 1:37
